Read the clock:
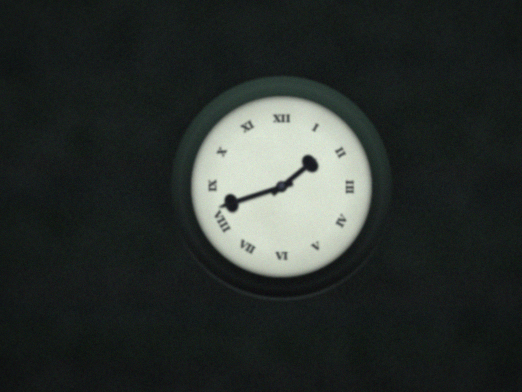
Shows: 1:42
